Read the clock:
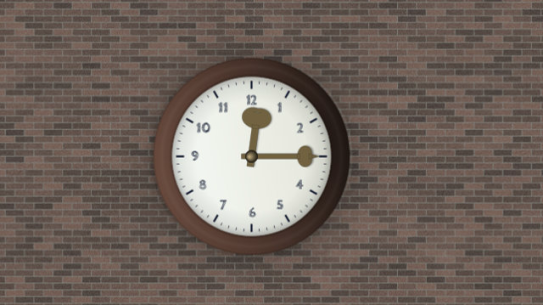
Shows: 12:15
